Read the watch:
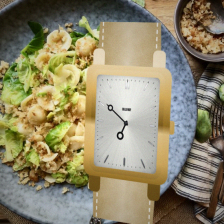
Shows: 6:51
